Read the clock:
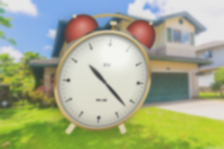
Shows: 10:22
